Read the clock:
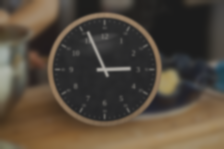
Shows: 2:56
